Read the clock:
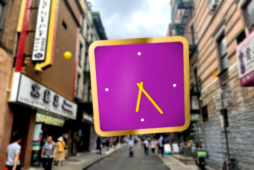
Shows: 6:24
